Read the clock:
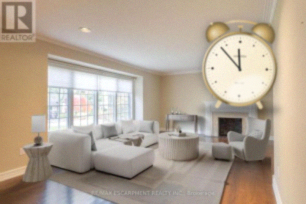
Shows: 11:53
